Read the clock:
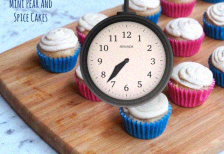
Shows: 7:37
